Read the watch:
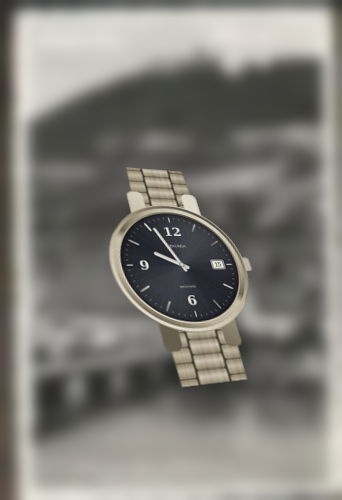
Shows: 9:56
